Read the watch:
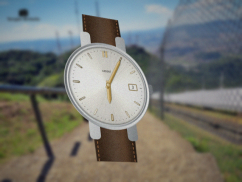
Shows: 6:05
